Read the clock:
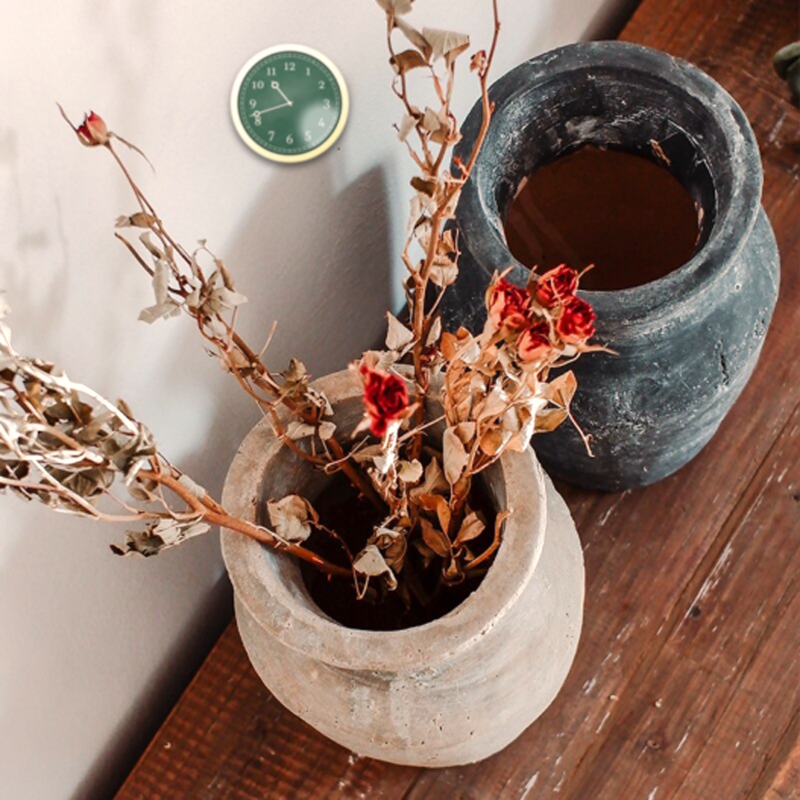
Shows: 10:42
